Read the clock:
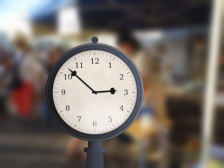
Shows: 2:52
